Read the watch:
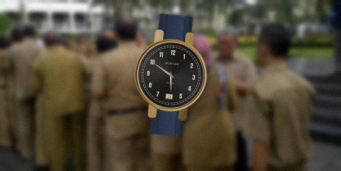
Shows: 5:50
